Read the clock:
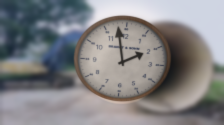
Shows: 1:58
